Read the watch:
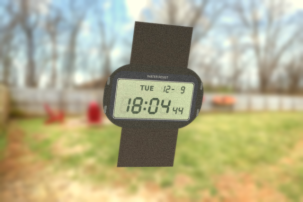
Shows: 18:04
